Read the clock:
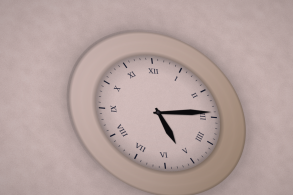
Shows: 5:14
